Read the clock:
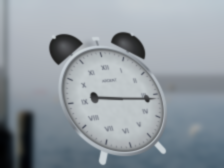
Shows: 9:16
